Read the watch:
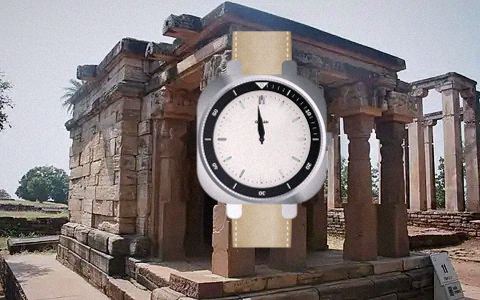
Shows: 11:59
